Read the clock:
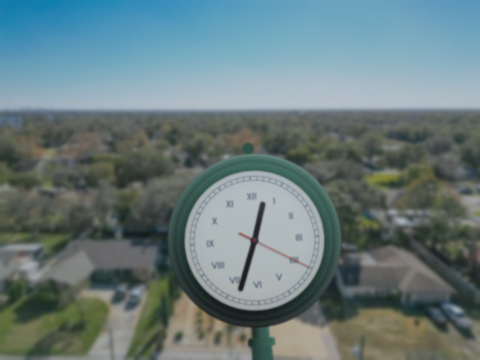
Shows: 12:33:20
